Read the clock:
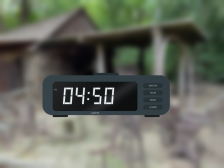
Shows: 4:50
